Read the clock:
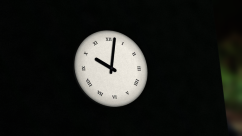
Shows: 10:02
